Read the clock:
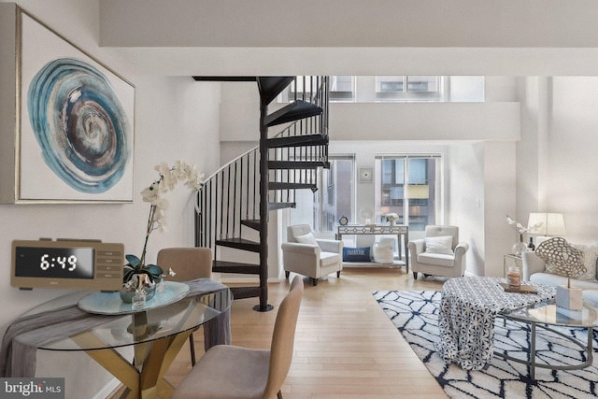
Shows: 6:49
